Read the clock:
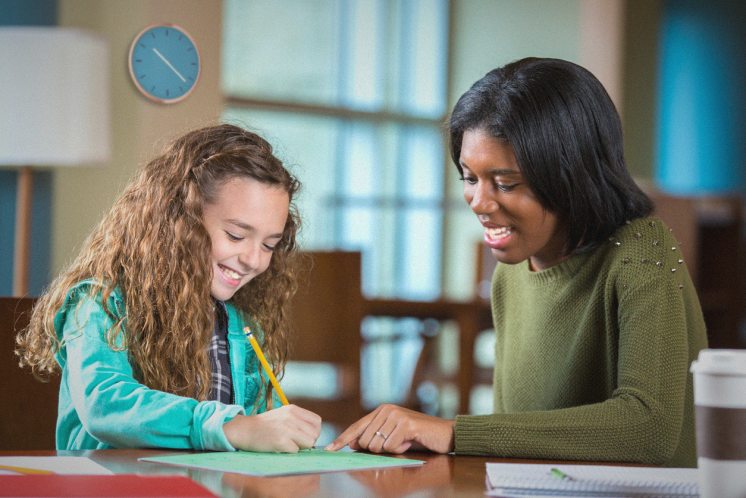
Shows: 10:22
